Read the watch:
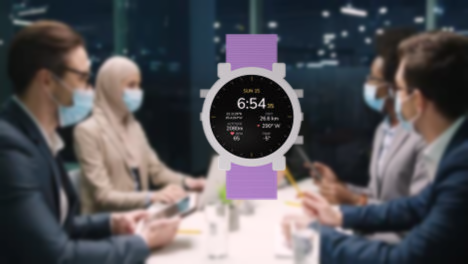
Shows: 6:54
